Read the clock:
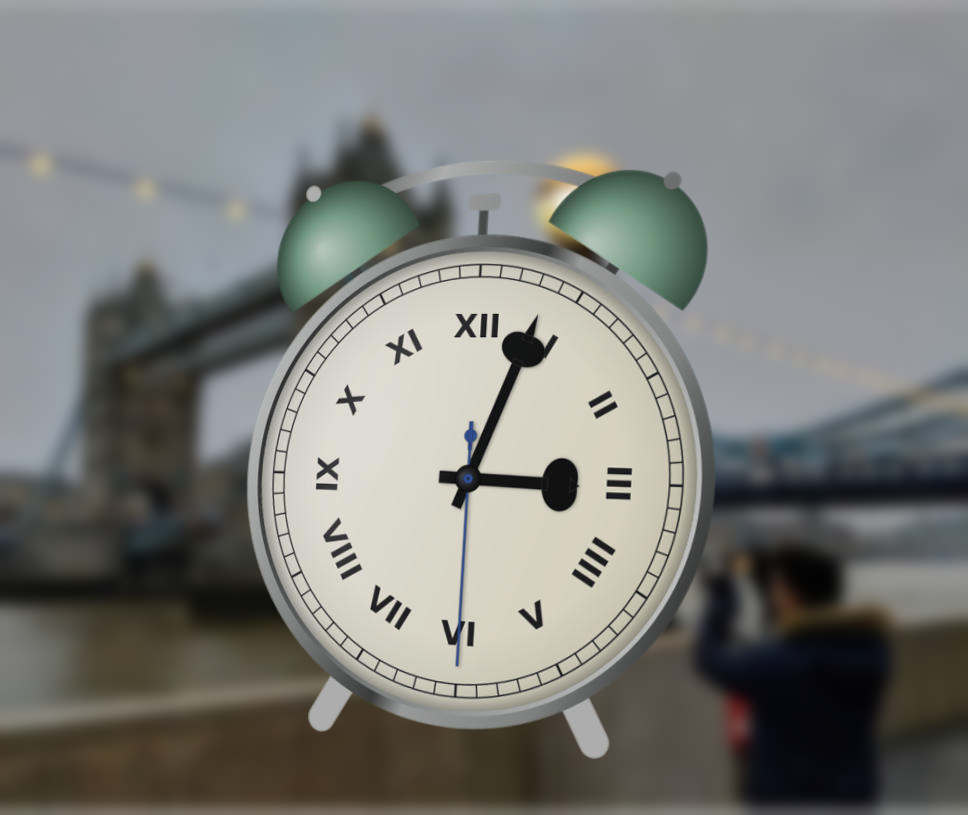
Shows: 3:03:30
